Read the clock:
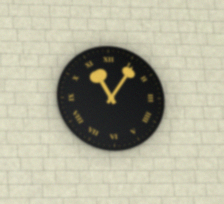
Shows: 11:06
